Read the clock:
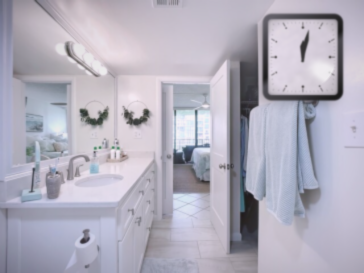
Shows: 12:02
